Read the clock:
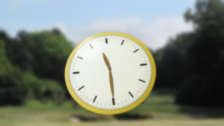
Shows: 11:30
